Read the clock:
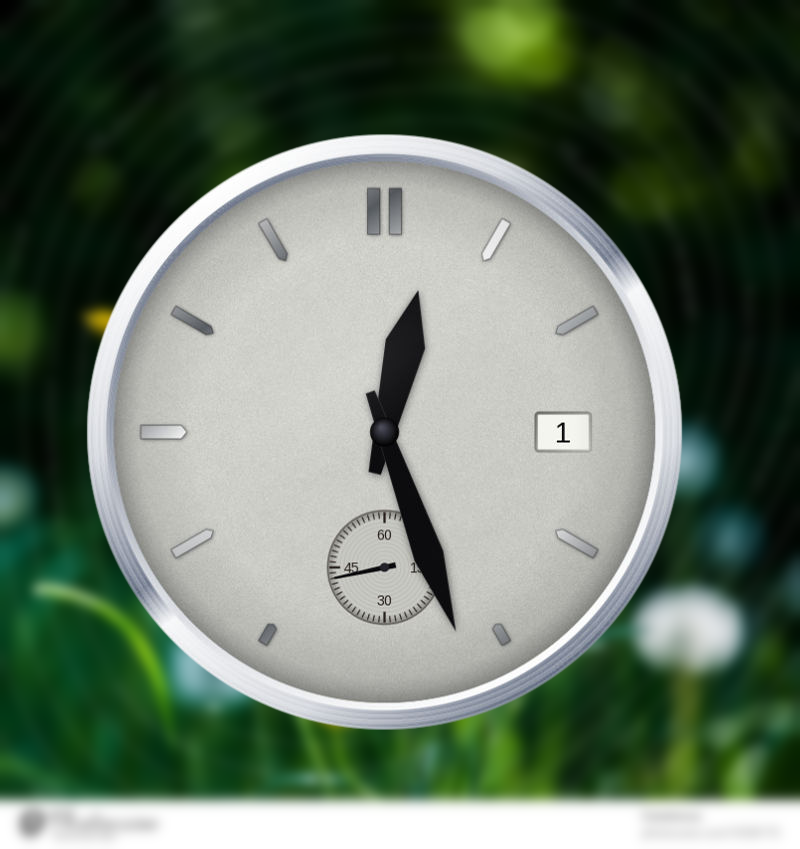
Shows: 12:26:43
